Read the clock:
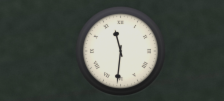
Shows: 11:31
